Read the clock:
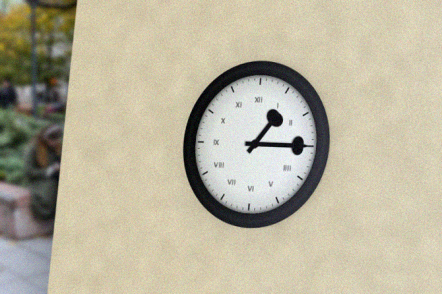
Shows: 1:15
